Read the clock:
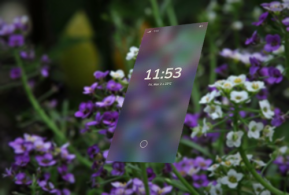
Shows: 11:53
